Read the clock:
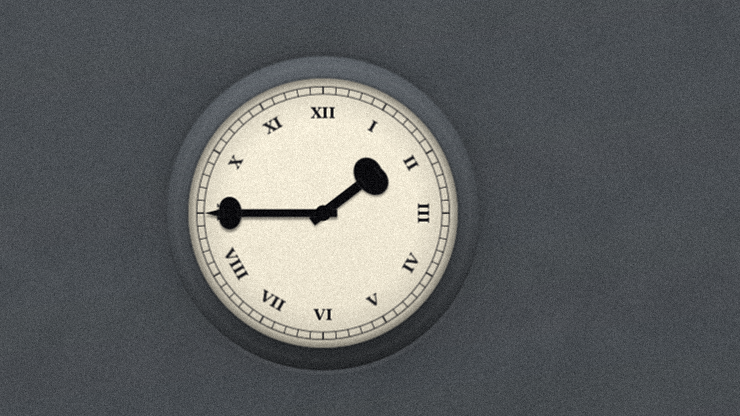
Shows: 1:45
